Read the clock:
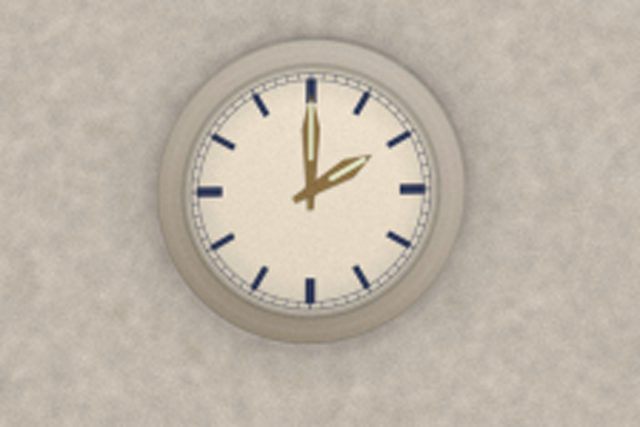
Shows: 2:00
